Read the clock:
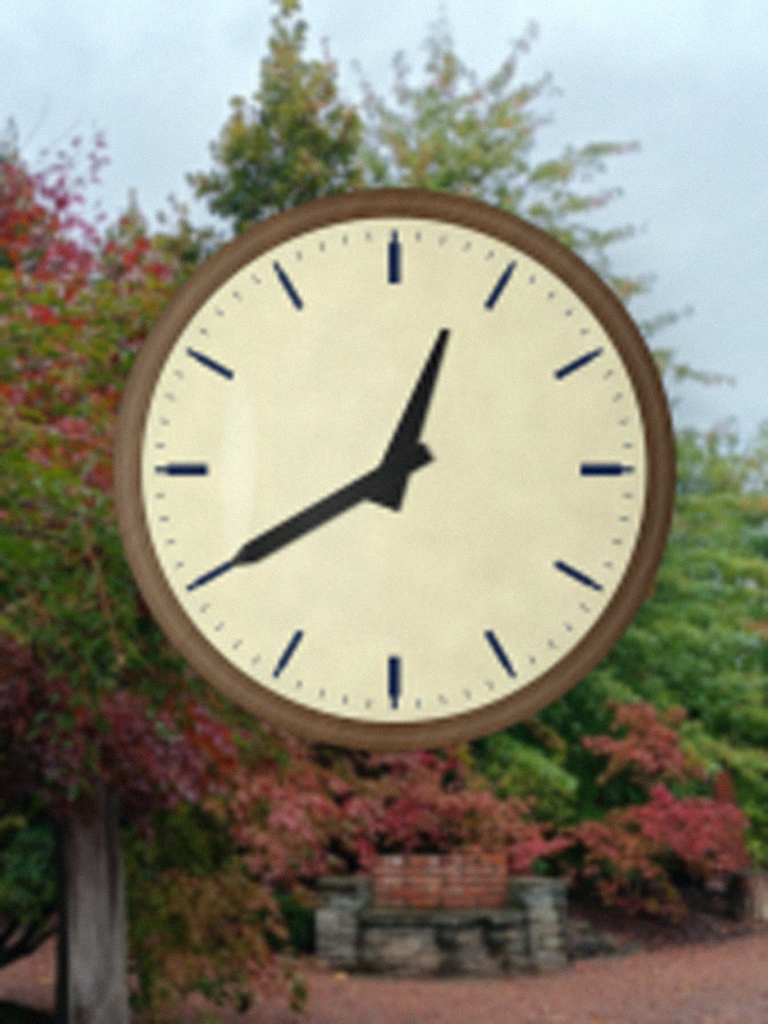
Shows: 12:40
